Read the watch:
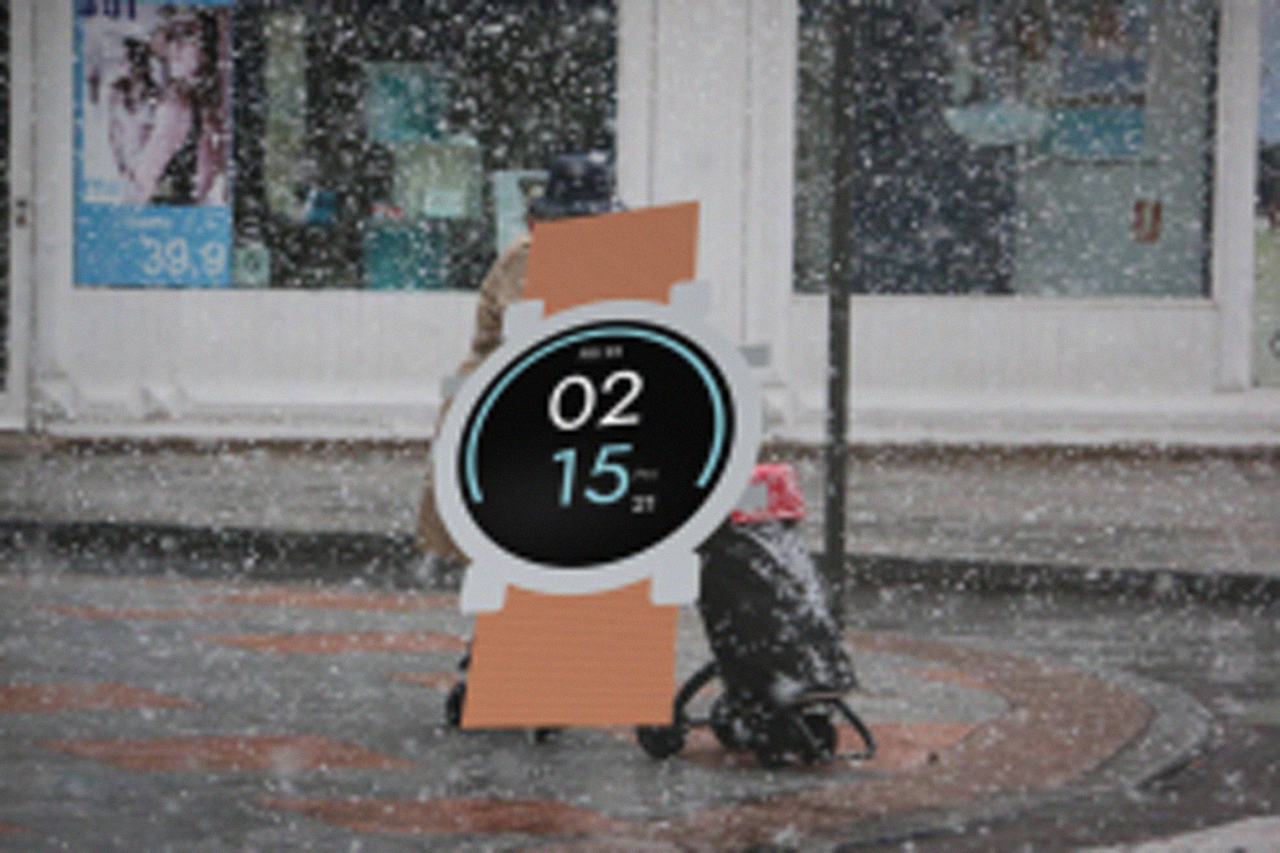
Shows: 2:15
